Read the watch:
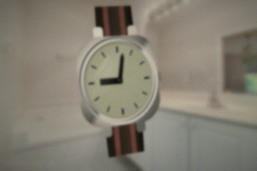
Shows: 9:02
